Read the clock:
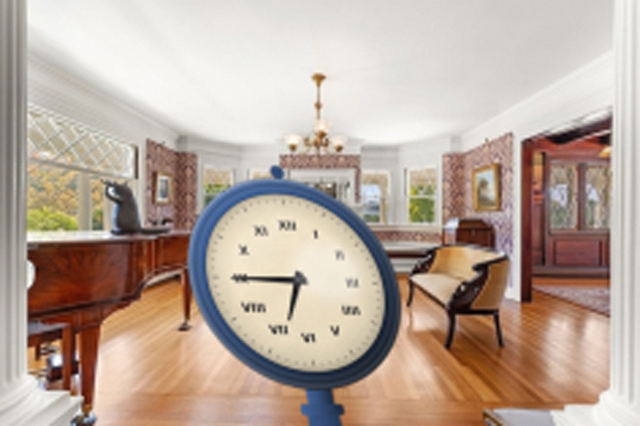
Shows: 6:45
